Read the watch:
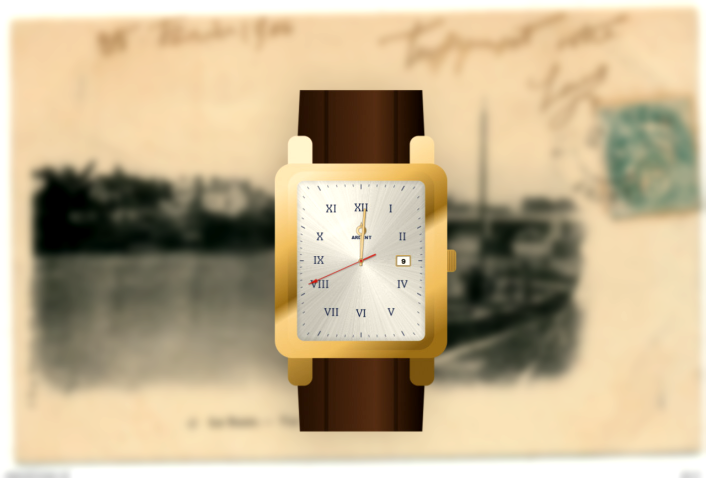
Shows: 12:00:41
